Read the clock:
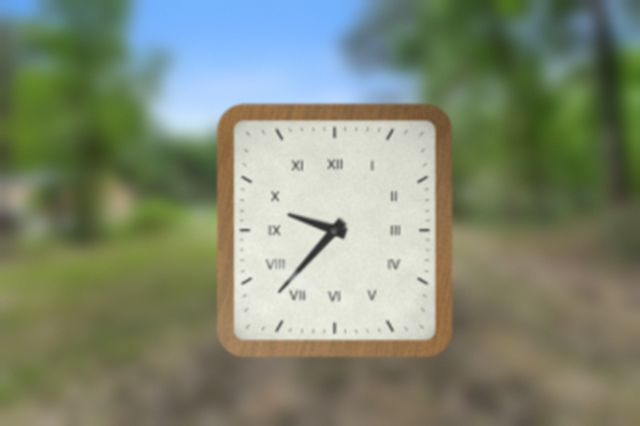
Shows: 9:37
